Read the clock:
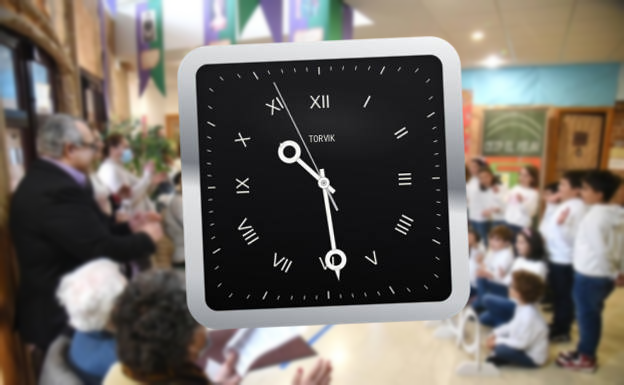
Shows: 10:28:56
